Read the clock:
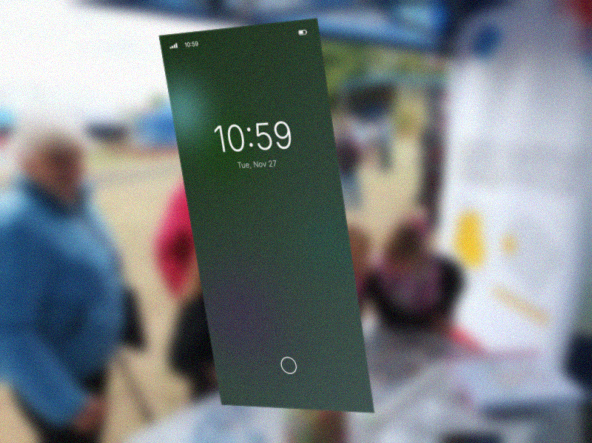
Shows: 10:59
